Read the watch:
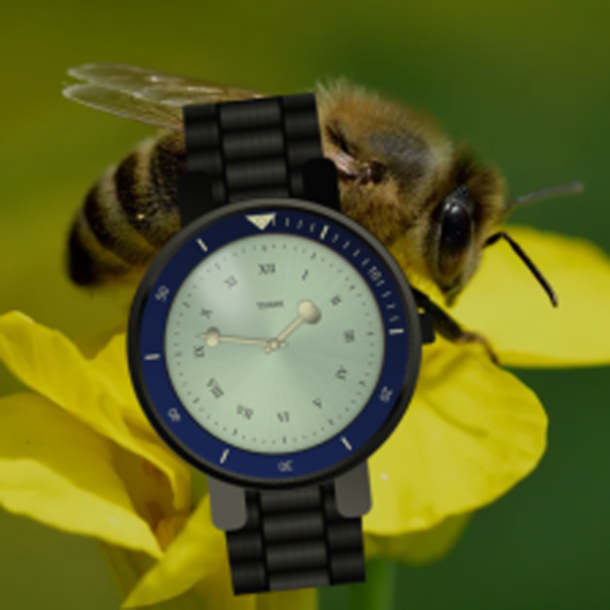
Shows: 1:47
